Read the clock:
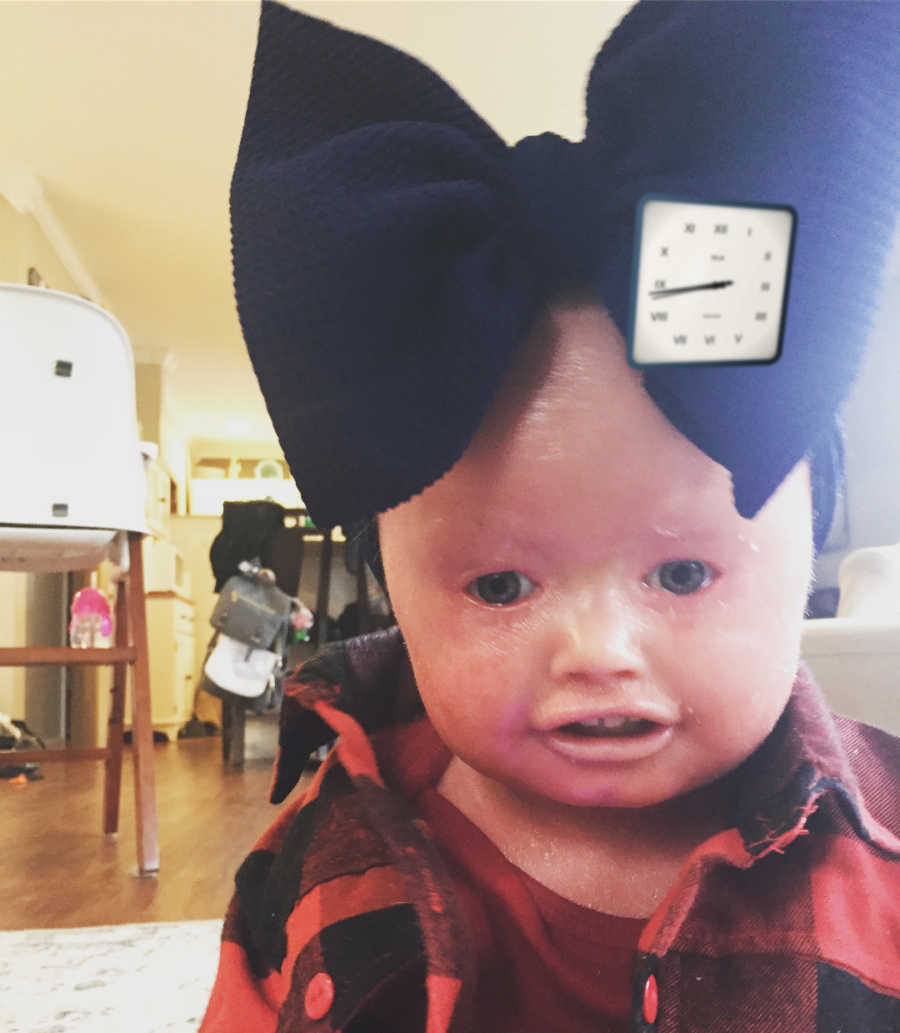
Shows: 8:43:43
